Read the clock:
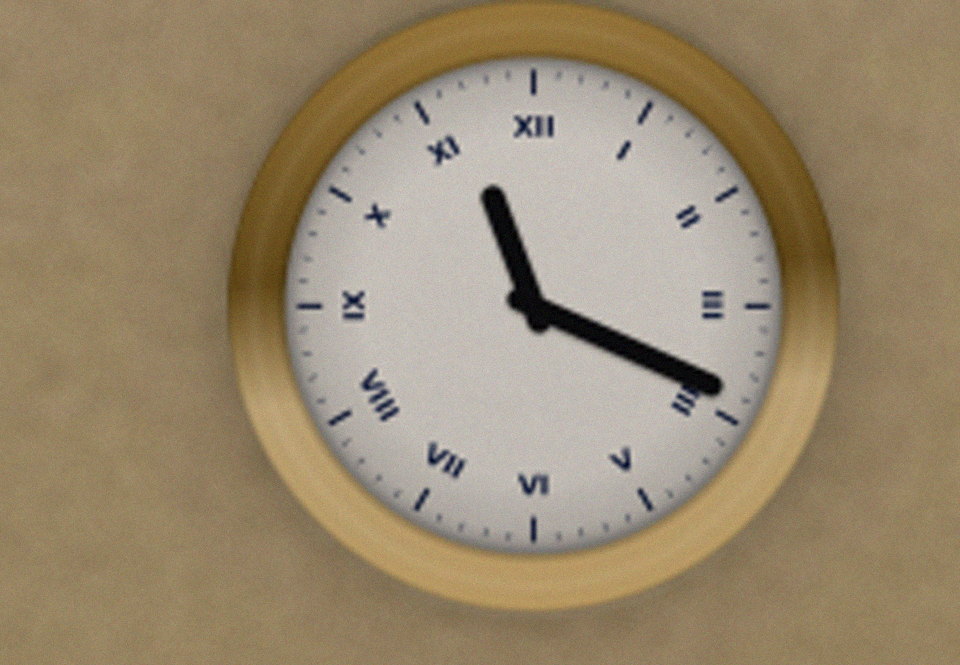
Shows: 11:19
